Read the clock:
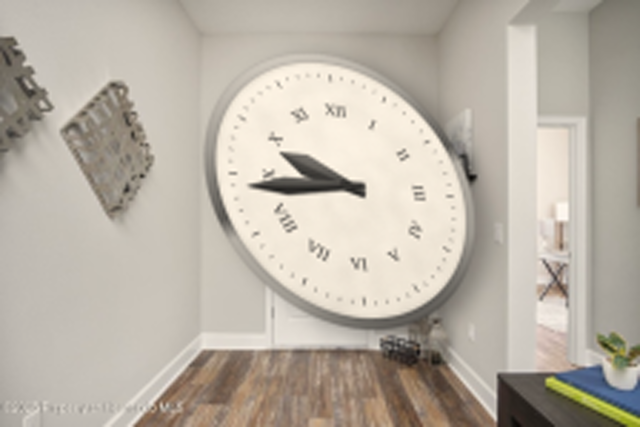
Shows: 9:44
